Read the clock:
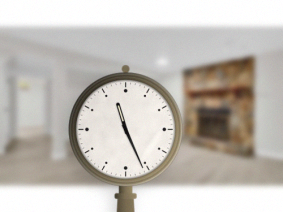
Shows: 11:26
